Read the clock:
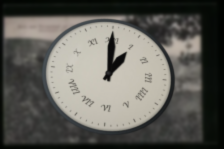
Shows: 1:00
